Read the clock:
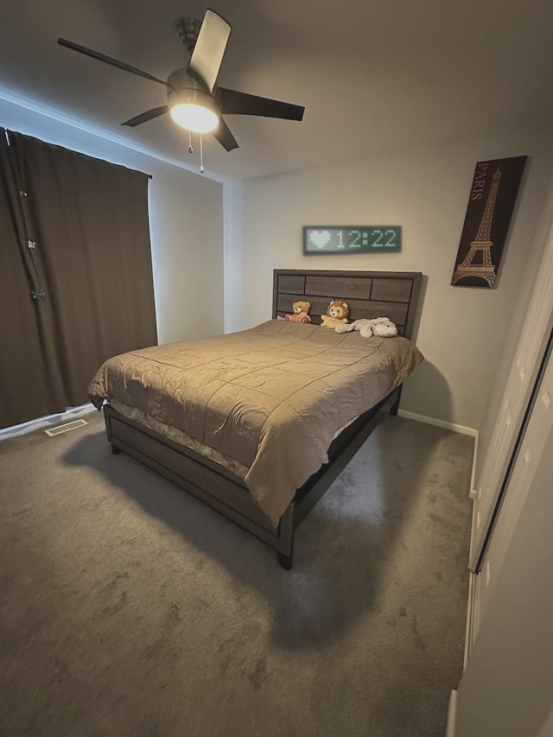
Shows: 12:22
